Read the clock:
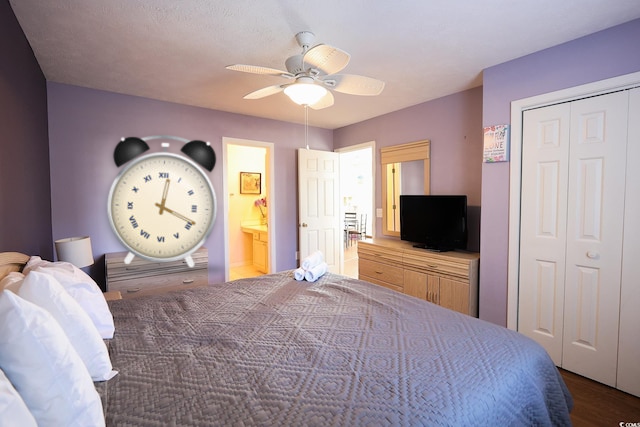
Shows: 12:19
